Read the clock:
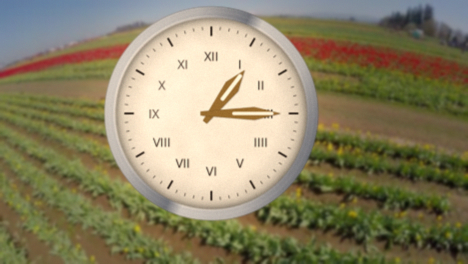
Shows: 1:15
